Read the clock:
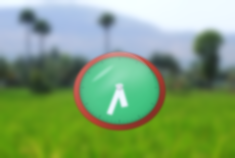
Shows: 5:33
